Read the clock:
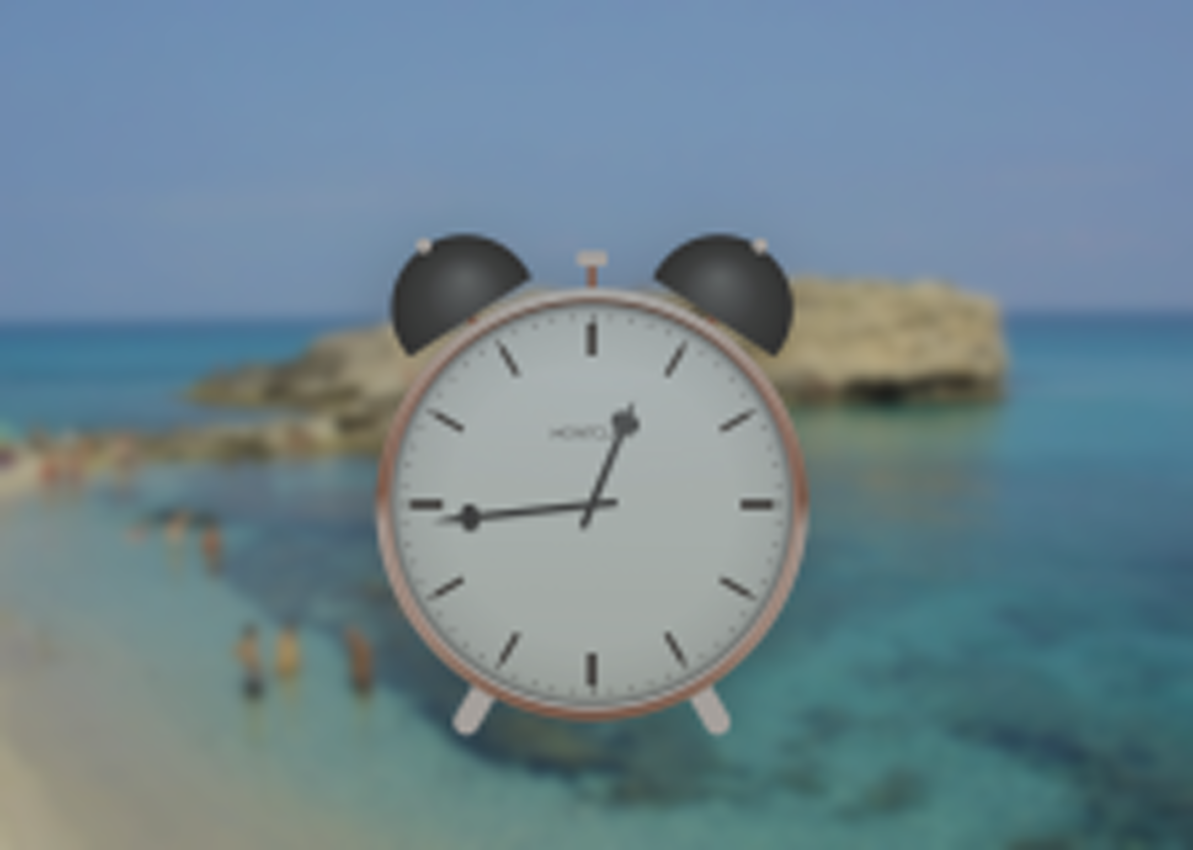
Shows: 12:44
